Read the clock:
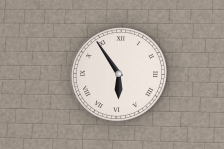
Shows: 5:54
